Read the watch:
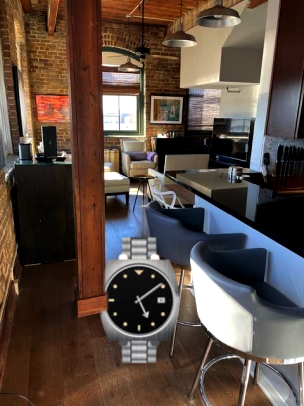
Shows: 5:09
